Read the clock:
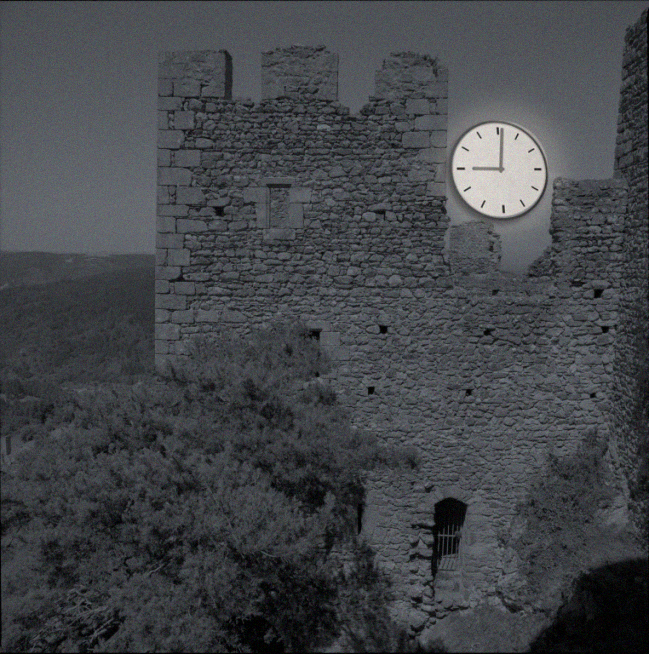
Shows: 9:01
